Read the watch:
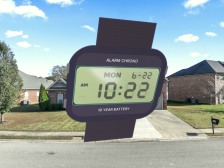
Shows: 10:22
